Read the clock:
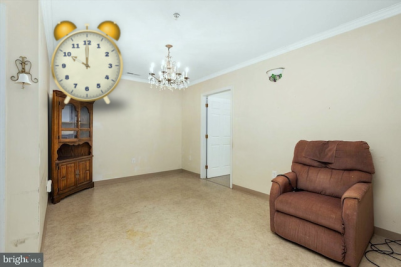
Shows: 10:00
